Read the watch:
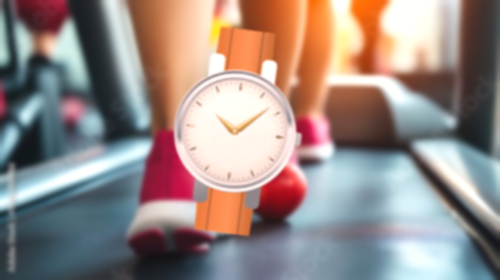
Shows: 10:08
